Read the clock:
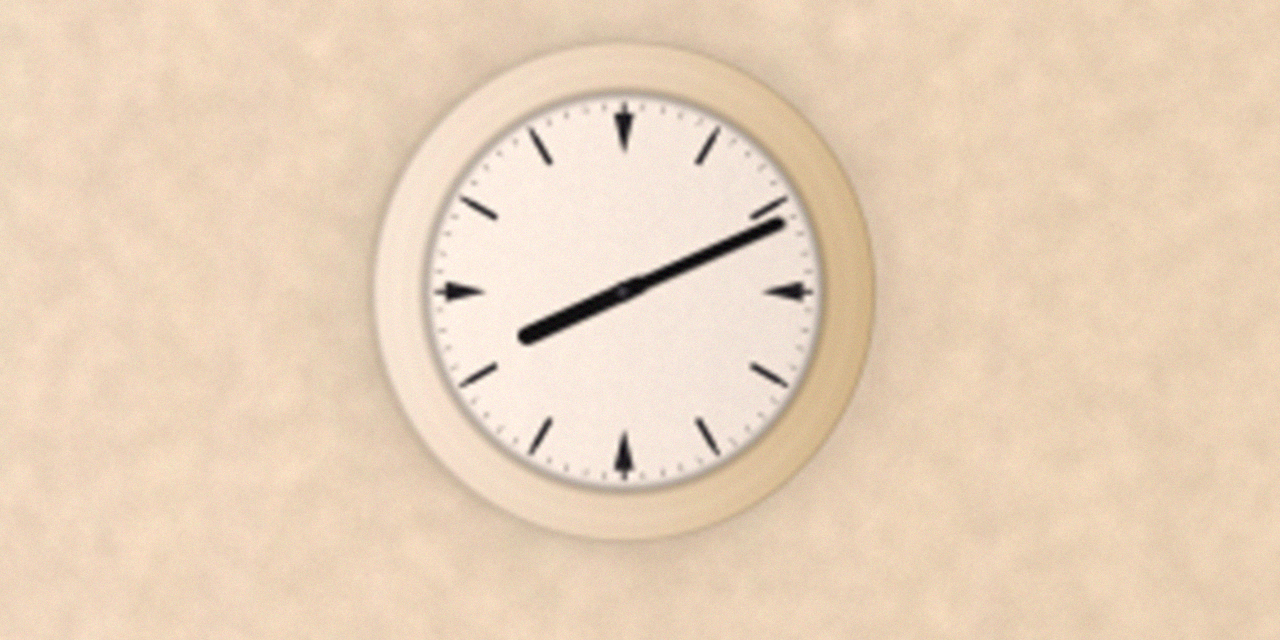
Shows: 8:11
